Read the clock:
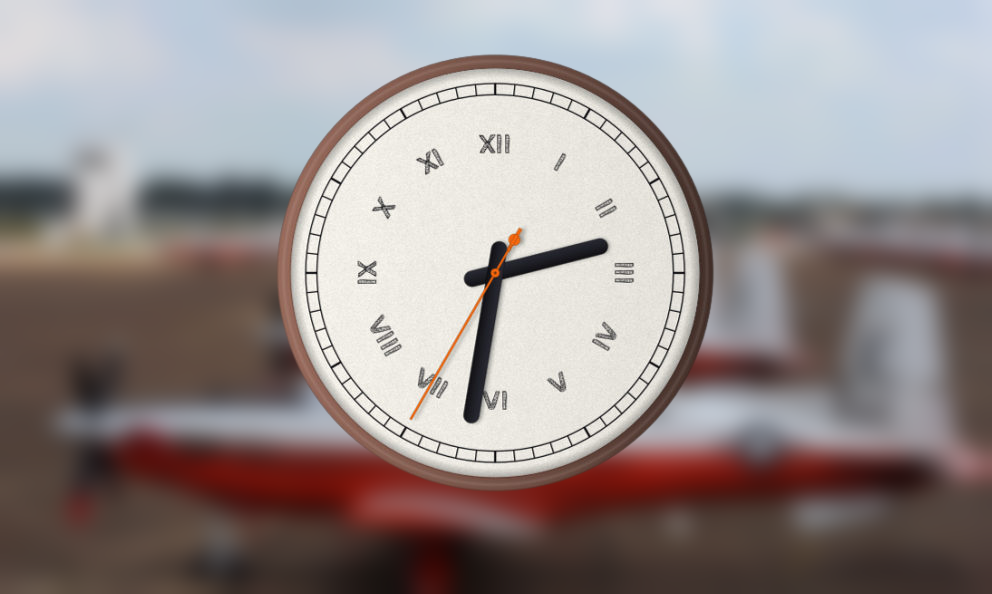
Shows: 2:31:35
